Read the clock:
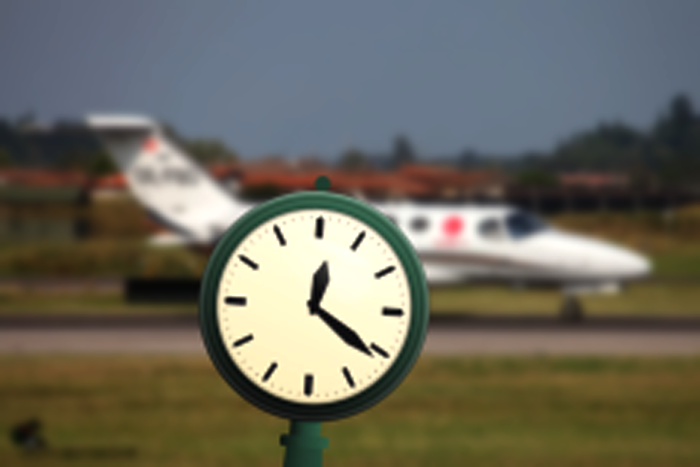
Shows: 12:21
